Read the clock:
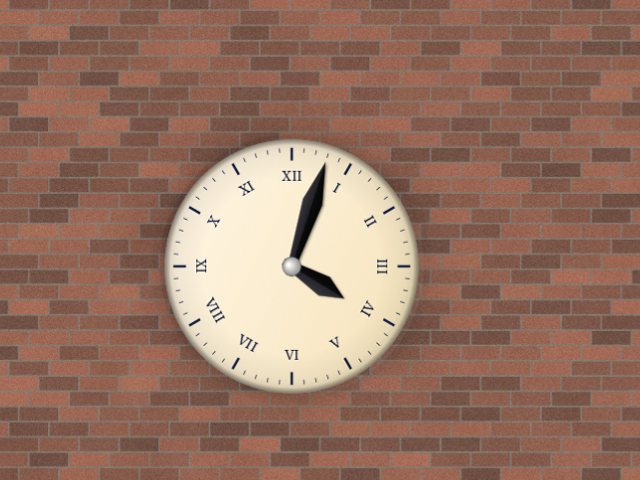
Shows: 4:03
